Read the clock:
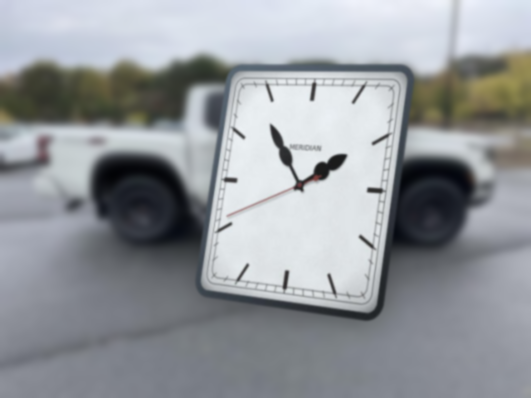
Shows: 1:53:41
